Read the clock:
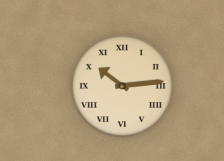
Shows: 10:14
